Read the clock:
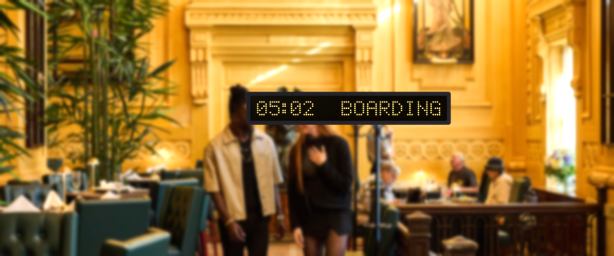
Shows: 5:02
